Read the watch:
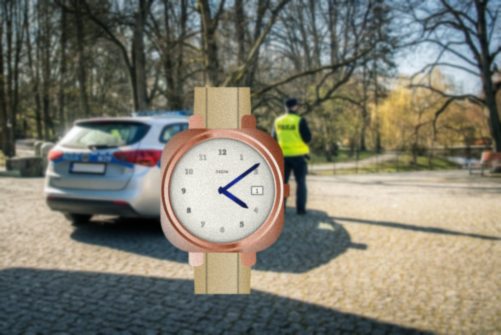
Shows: 4:09
